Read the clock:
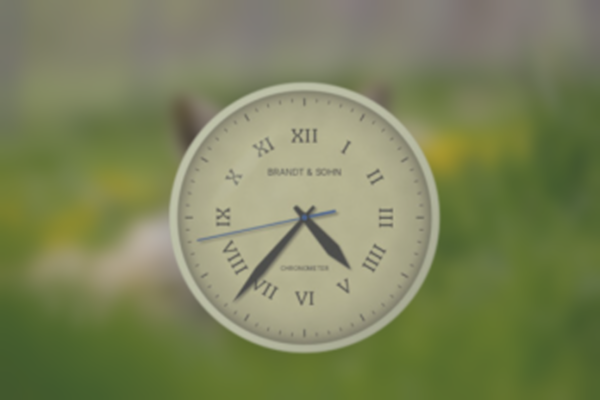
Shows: 4:36:43
